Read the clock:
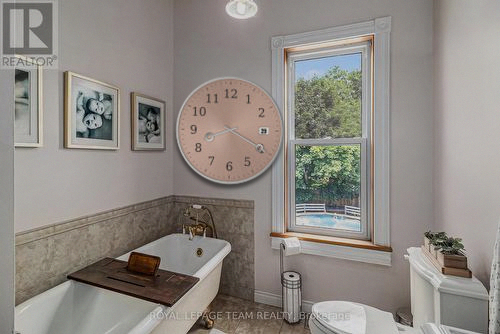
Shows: 8:20
